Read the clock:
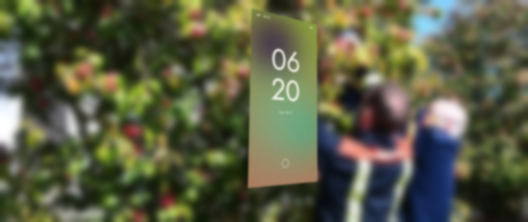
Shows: 6:20
